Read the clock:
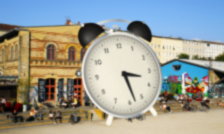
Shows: 3:28
